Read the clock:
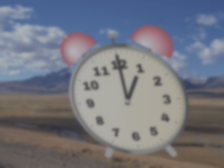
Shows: 1:00
